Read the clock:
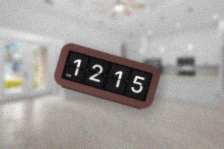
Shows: 12:15
